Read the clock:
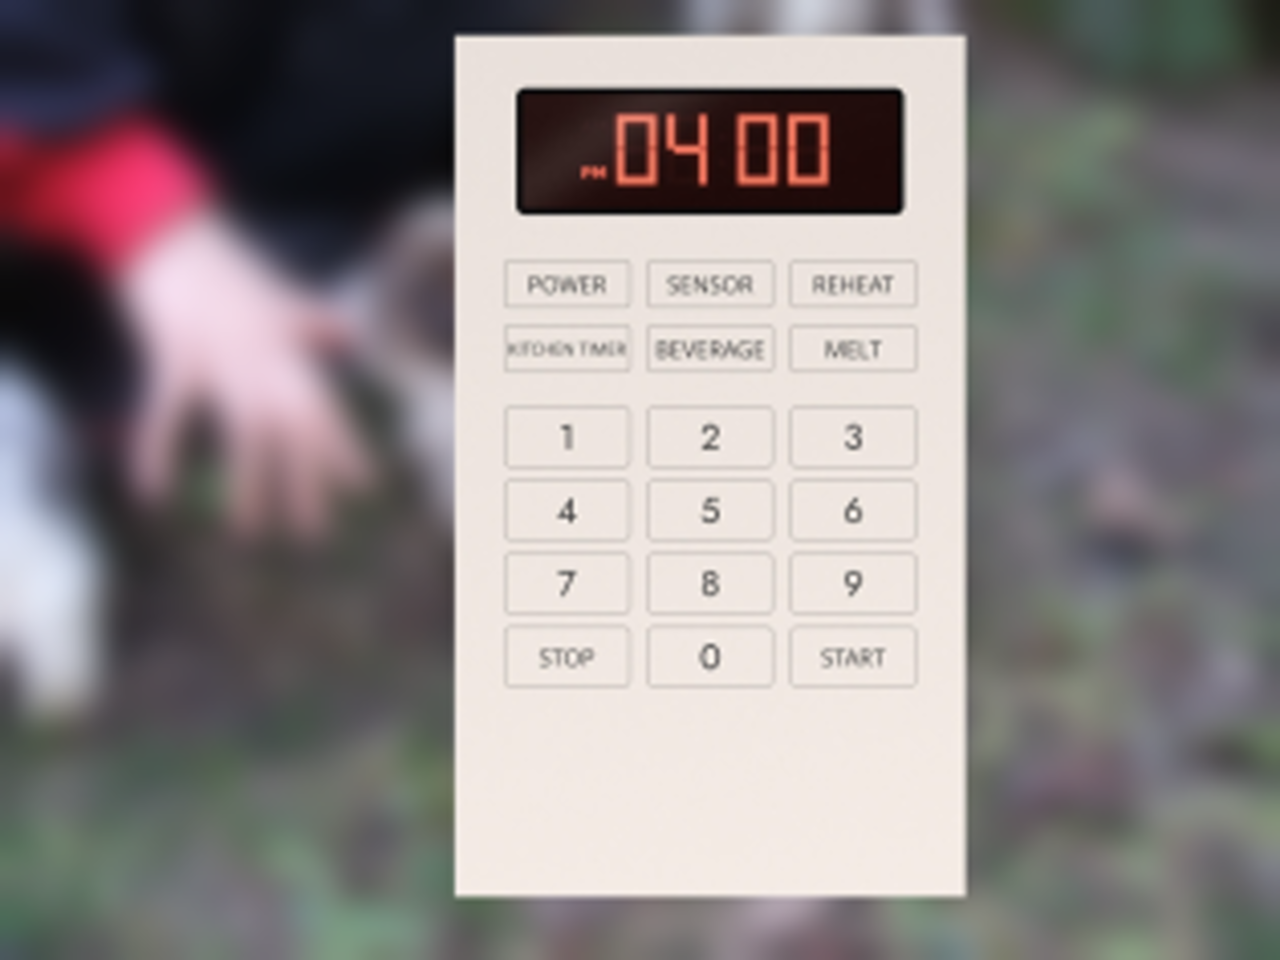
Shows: 4:00
